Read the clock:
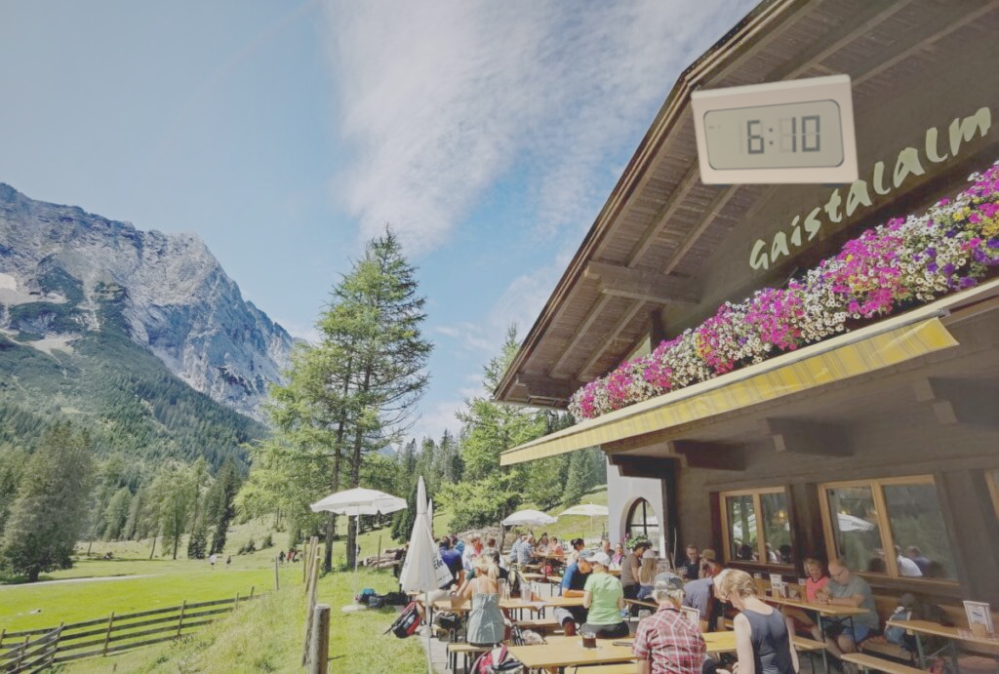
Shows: 6:10
